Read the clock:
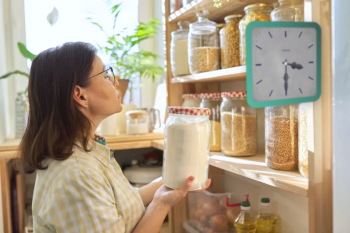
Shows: 3:30
